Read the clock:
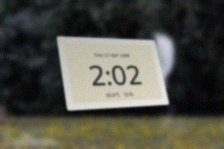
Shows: 2:02
